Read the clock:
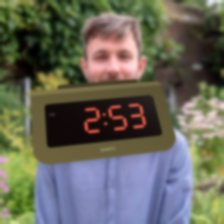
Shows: 2:53
